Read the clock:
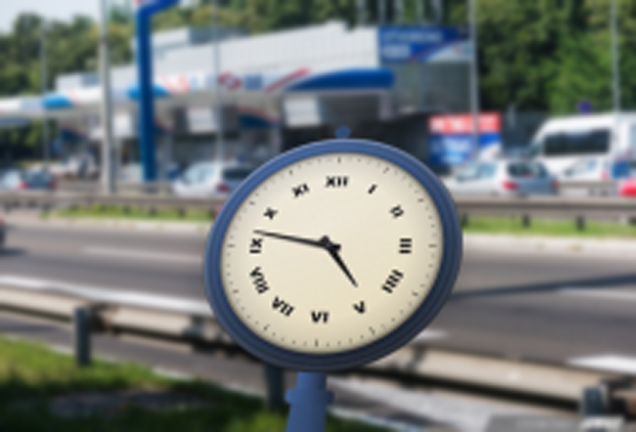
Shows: 4:47
